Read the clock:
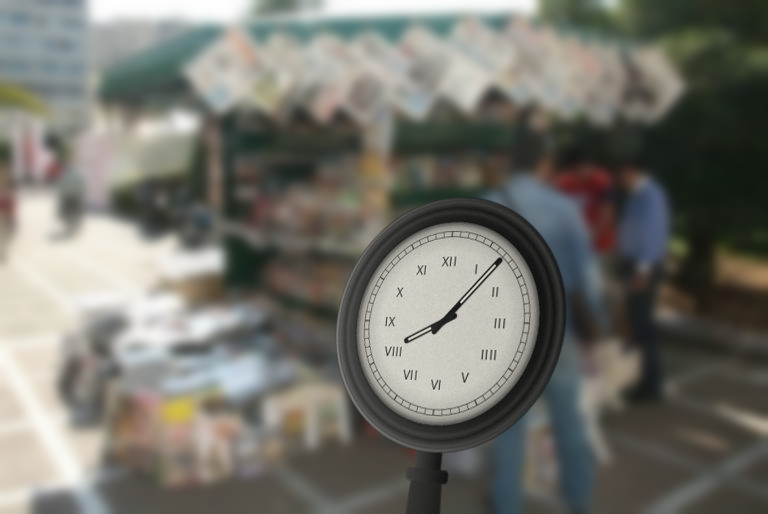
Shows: 8:07
